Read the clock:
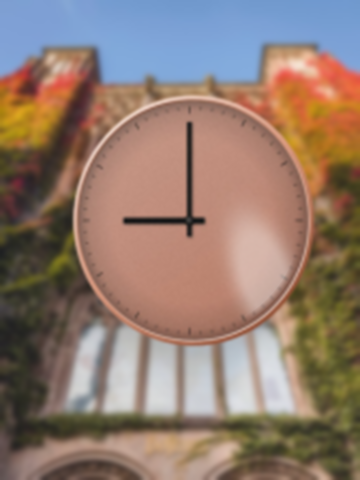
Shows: 9:00
